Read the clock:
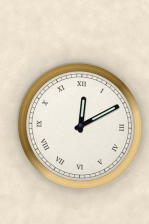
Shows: 12:10
